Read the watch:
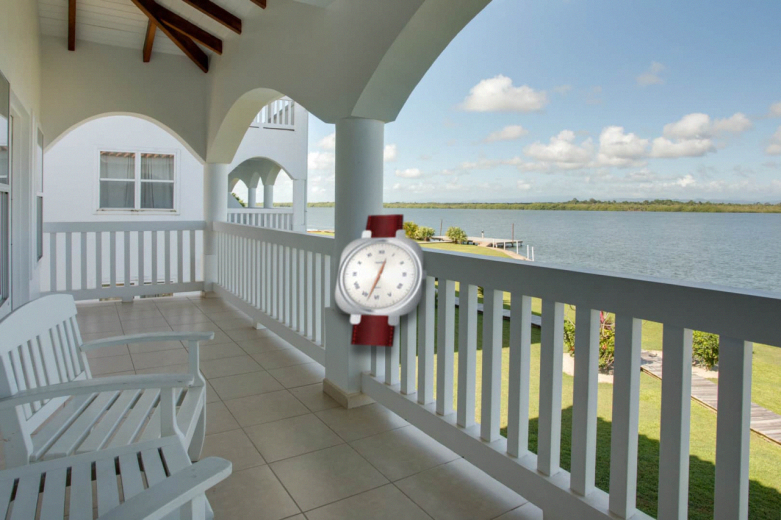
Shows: 12:33
